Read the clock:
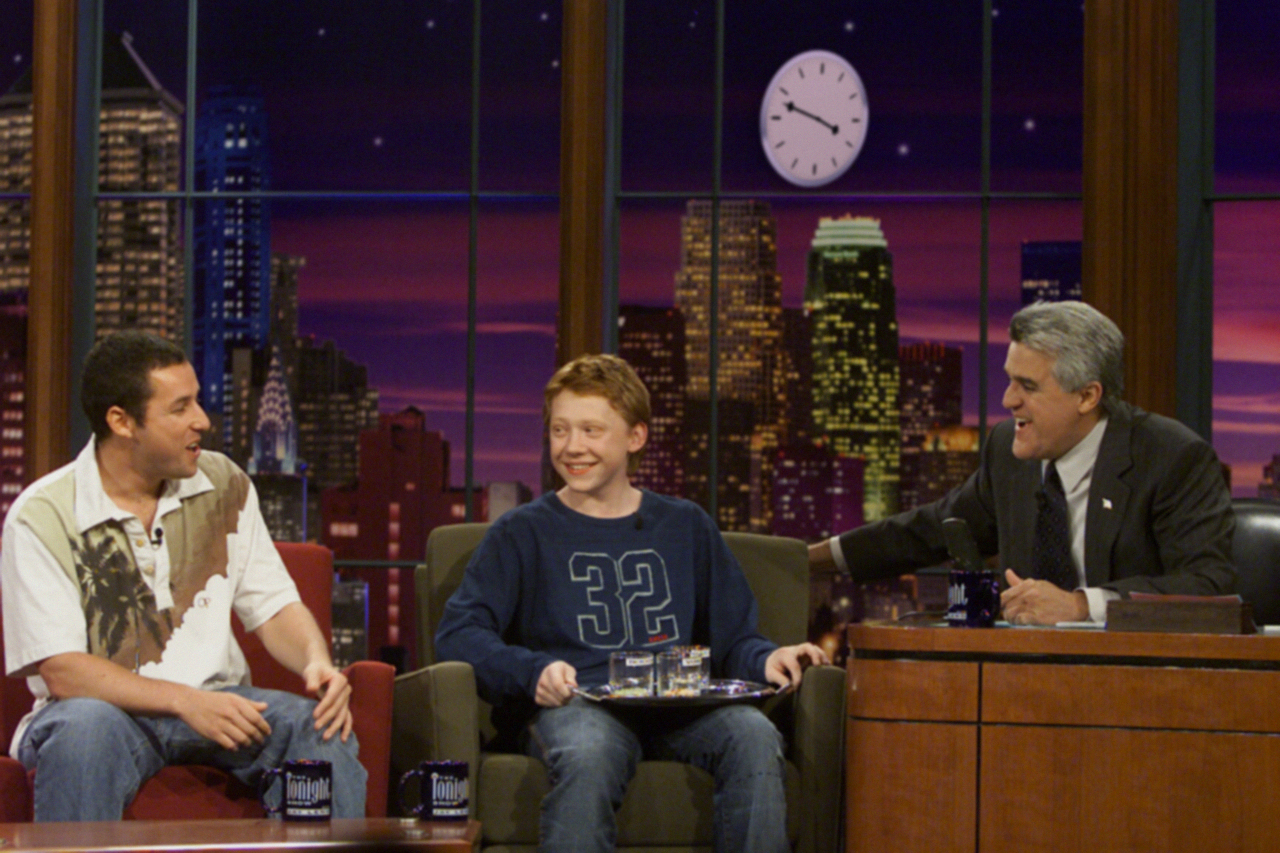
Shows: 3:48
